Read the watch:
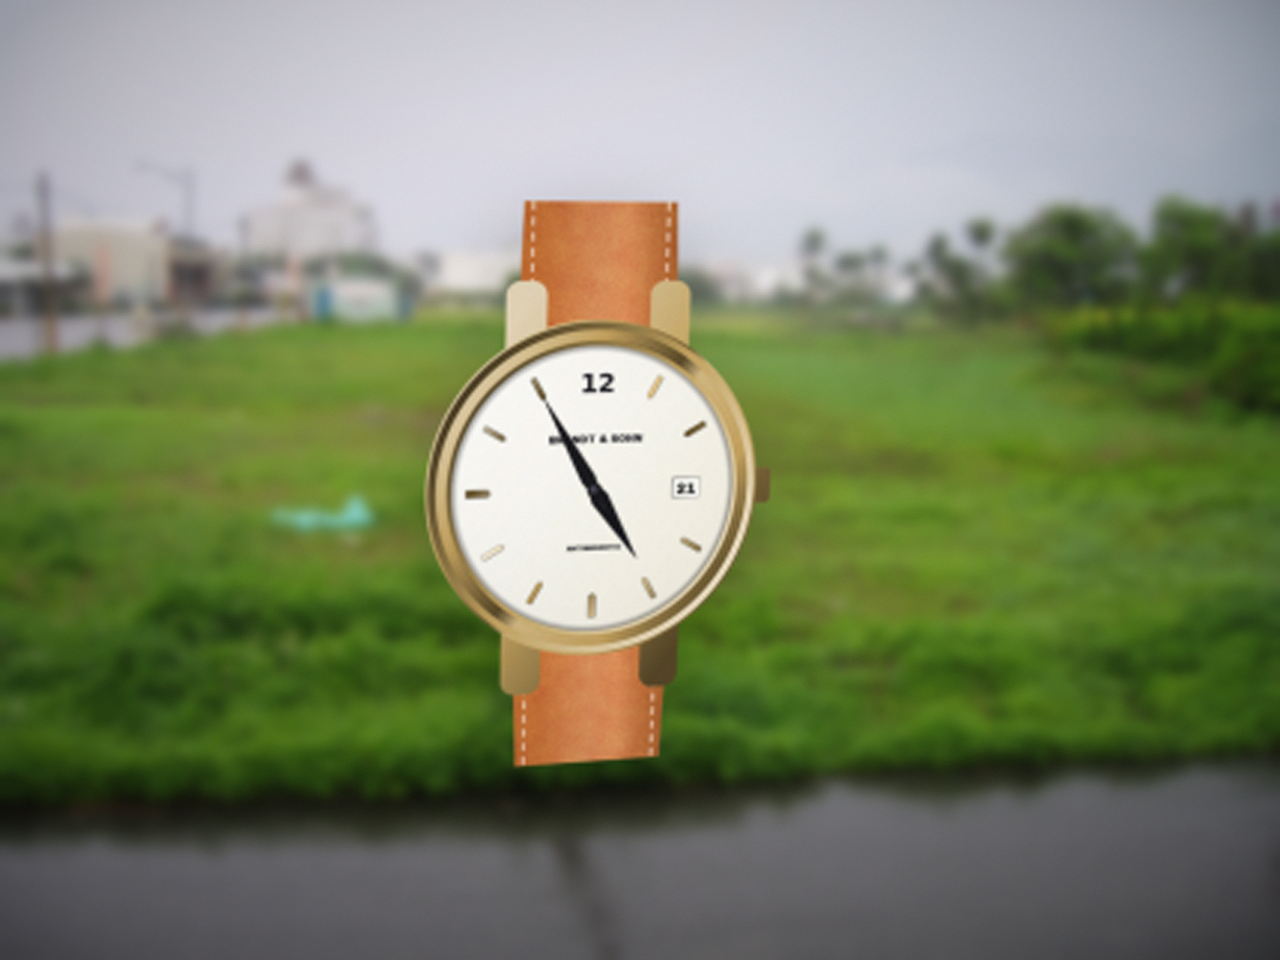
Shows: 4:55
